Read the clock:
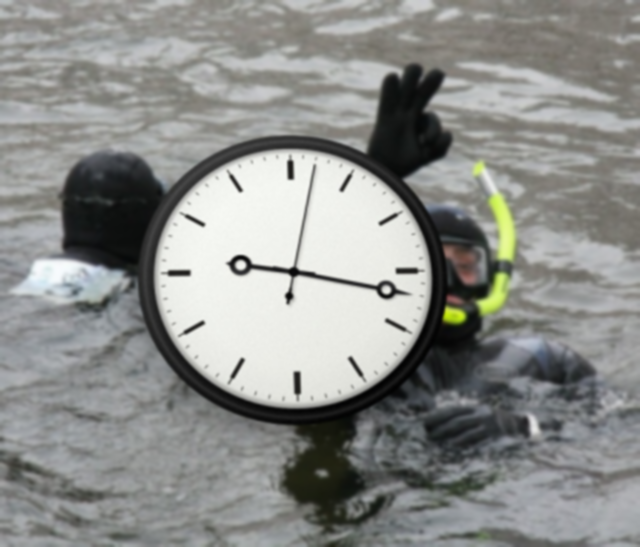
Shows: 9:17:02
